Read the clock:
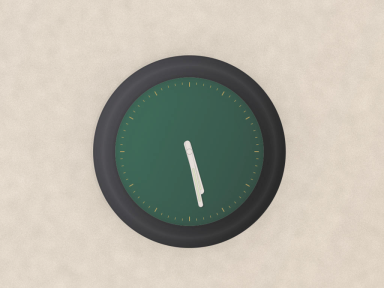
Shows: 5:28
